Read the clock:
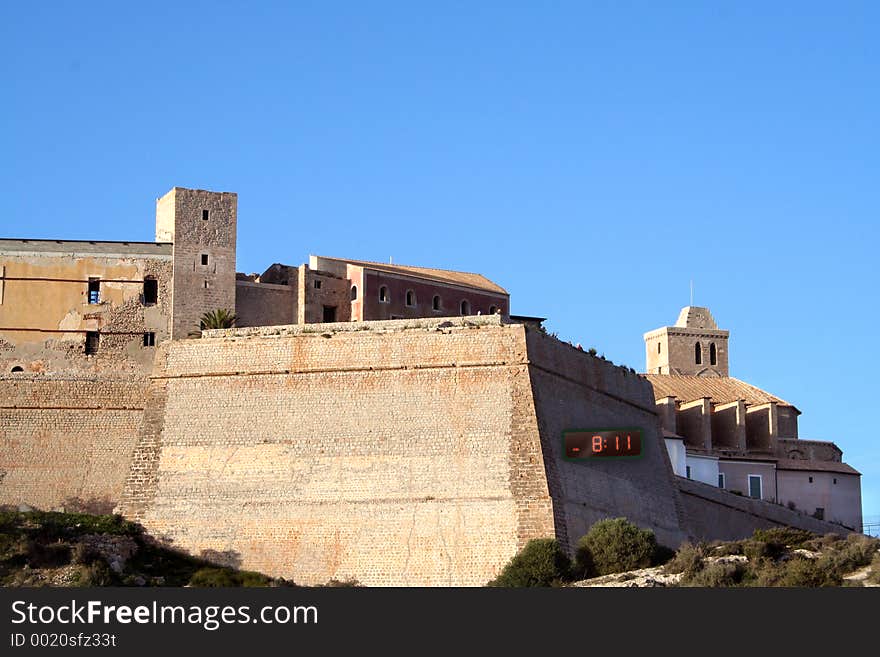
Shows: 8:11
